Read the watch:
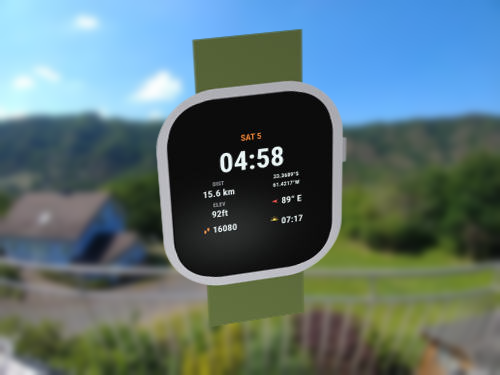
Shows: 4:58
